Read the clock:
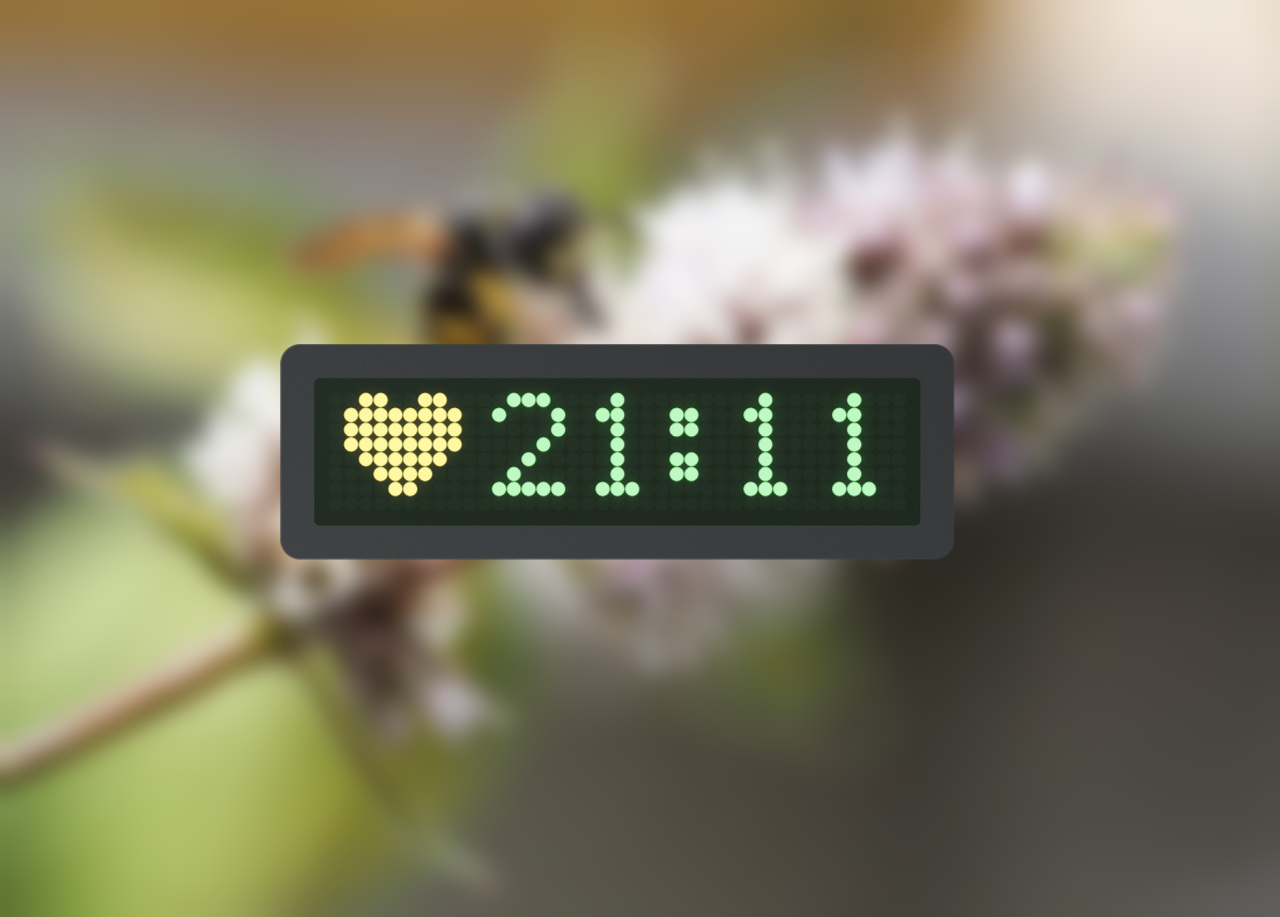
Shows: 21:11
